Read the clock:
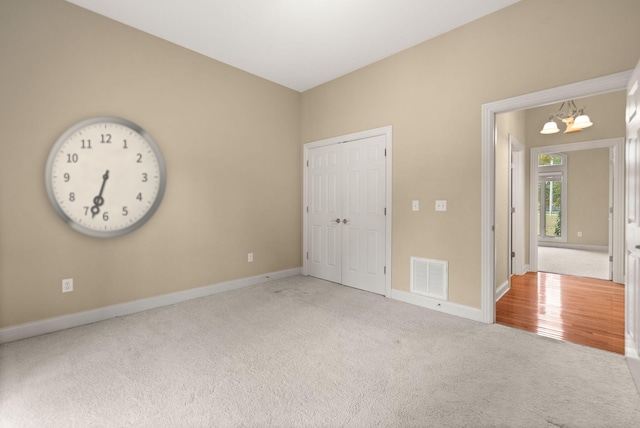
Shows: 6:33
